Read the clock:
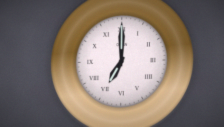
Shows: 7:00
